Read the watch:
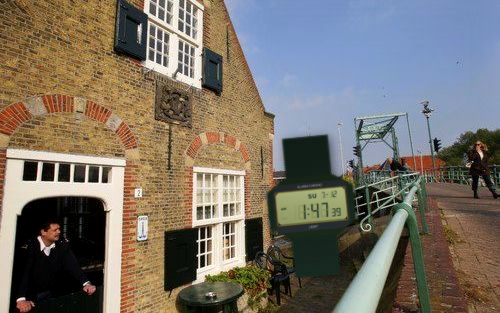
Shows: 1:47
